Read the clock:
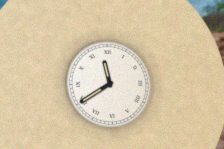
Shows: 11:40
